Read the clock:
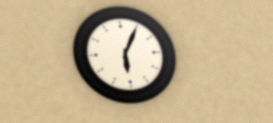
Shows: 6:05
